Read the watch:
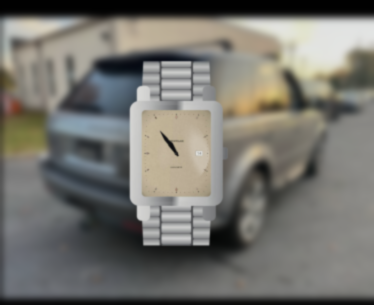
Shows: 10:54
